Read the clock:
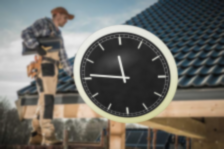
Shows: 11:46
